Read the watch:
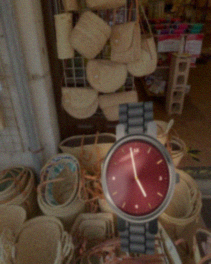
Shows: 4:58
